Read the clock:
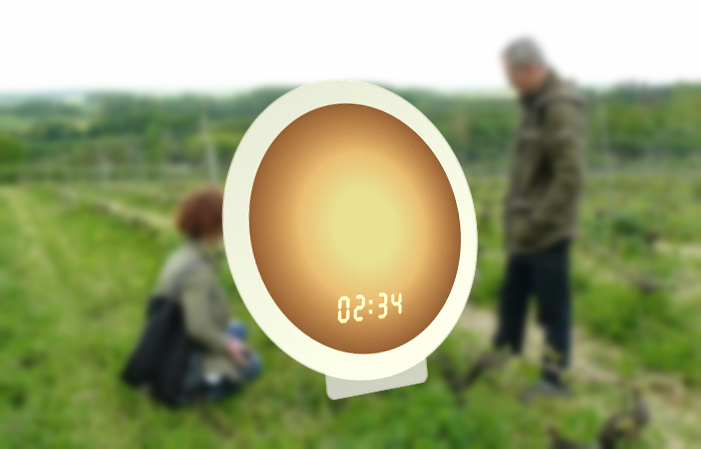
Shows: 2:34
